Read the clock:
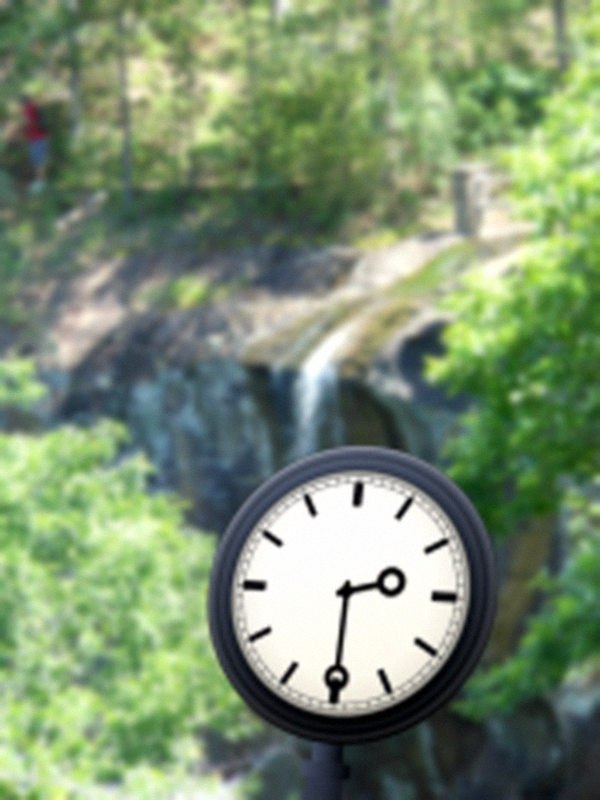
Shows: 2:30
